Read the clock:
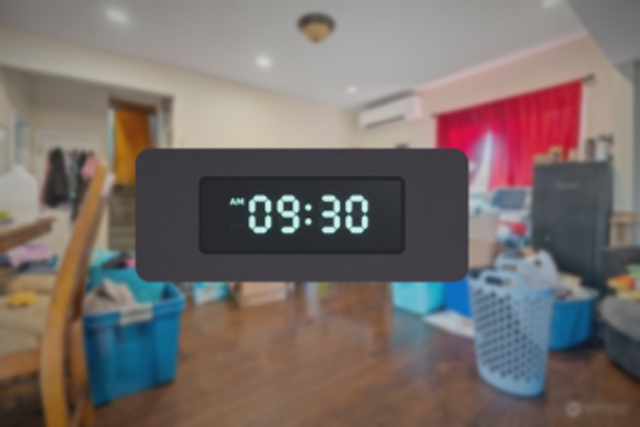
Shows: 9:30
